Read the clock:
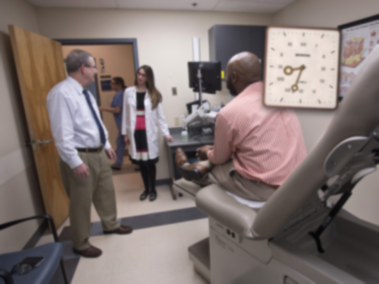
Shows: 8:33
